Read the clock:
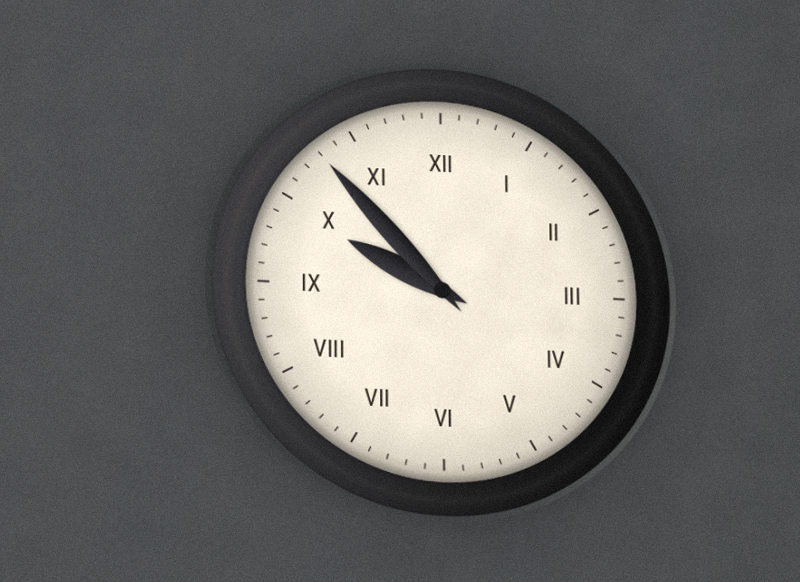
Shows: 9:53
